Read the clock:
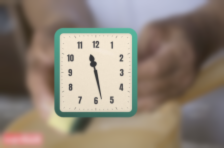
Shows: 11:28
